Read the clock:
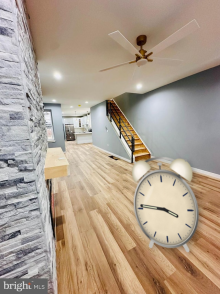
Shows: 3:46
